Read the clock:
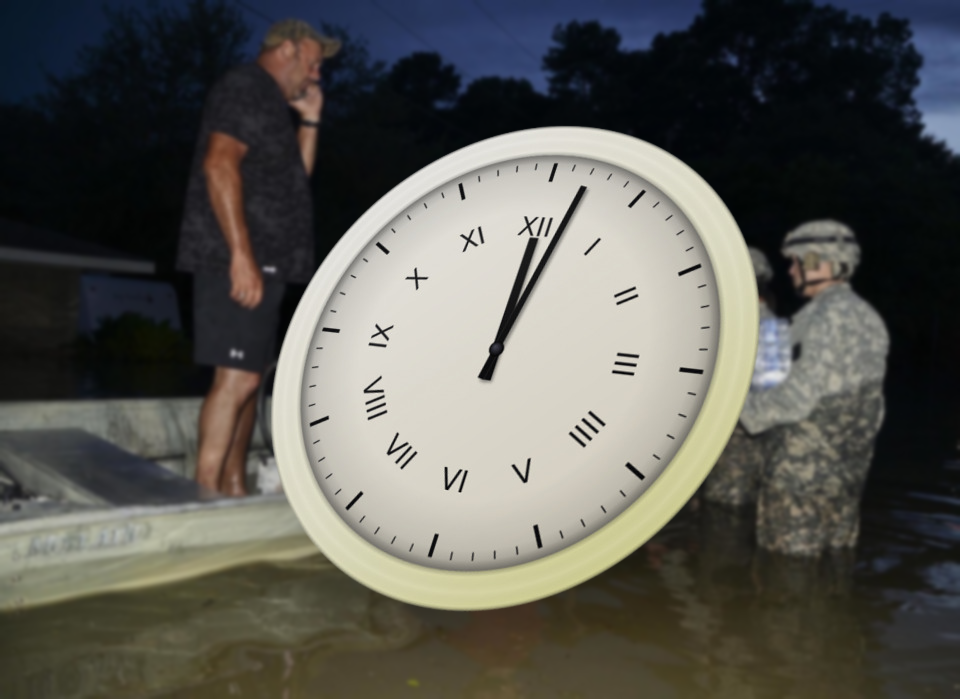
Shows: 12:02
